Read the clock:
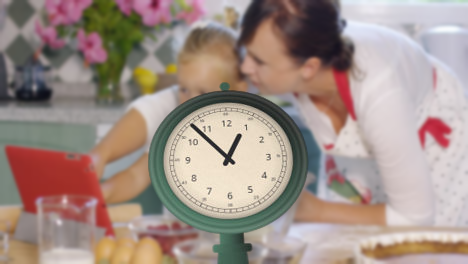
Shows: 12:53
